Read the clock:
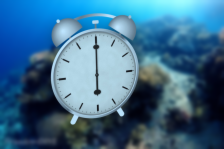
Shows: 6:00
